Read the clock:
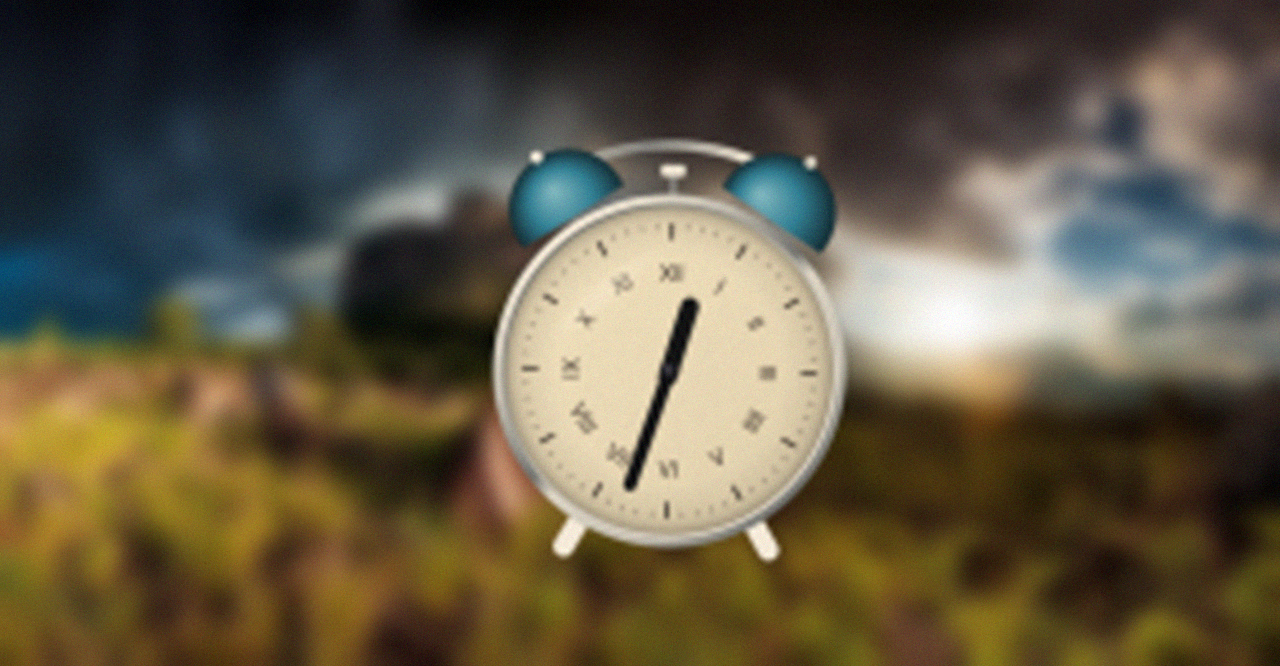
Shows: 12:33
